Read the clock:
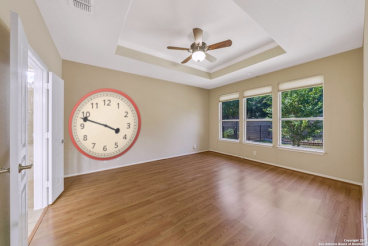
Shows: 3:48
